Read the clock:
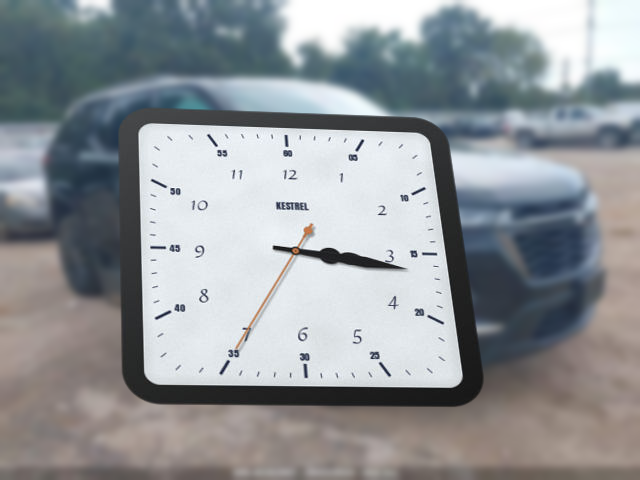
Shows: 3:16:35
